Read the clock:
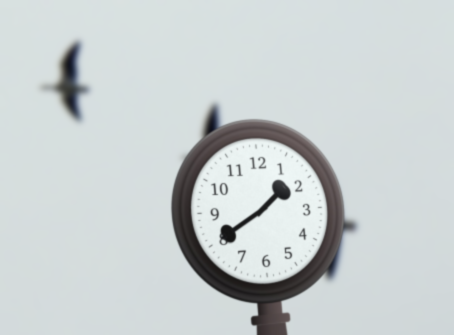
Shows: 1:40
